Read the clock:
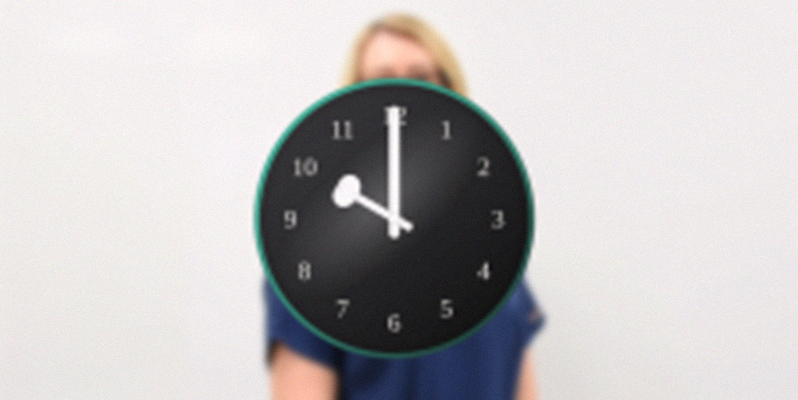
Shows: 10:00
